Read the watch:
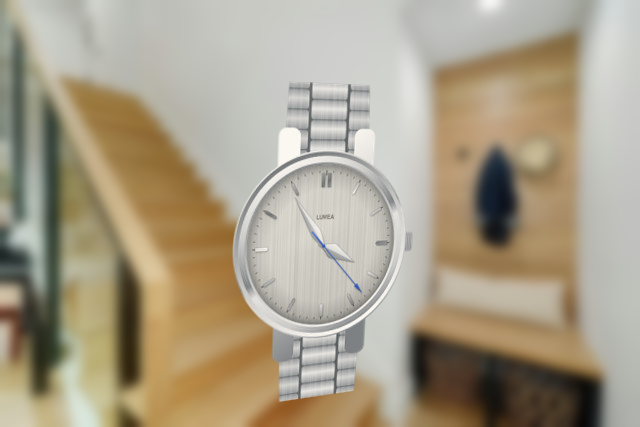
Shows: 3:54:23
